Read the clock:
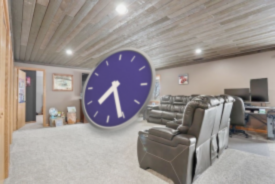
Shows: 7:26
